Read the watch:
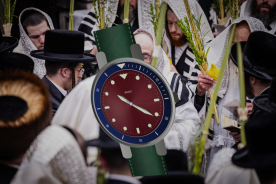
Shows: 10:21
